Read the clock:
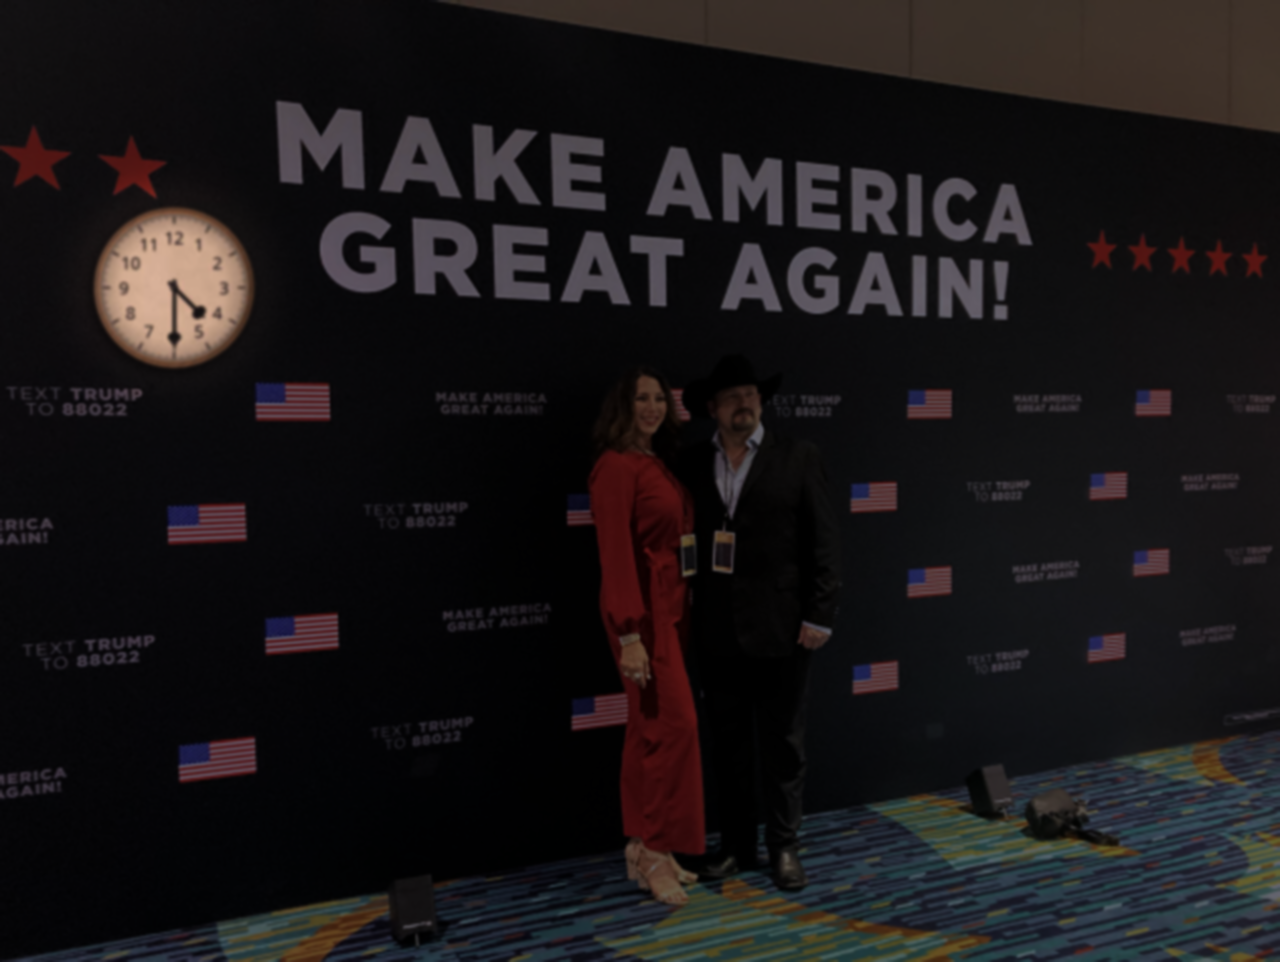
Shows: 4:30
